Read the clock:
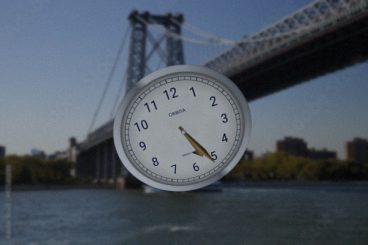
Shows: 5:26
